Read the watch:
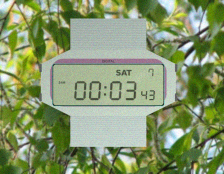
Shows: 0:03:43
